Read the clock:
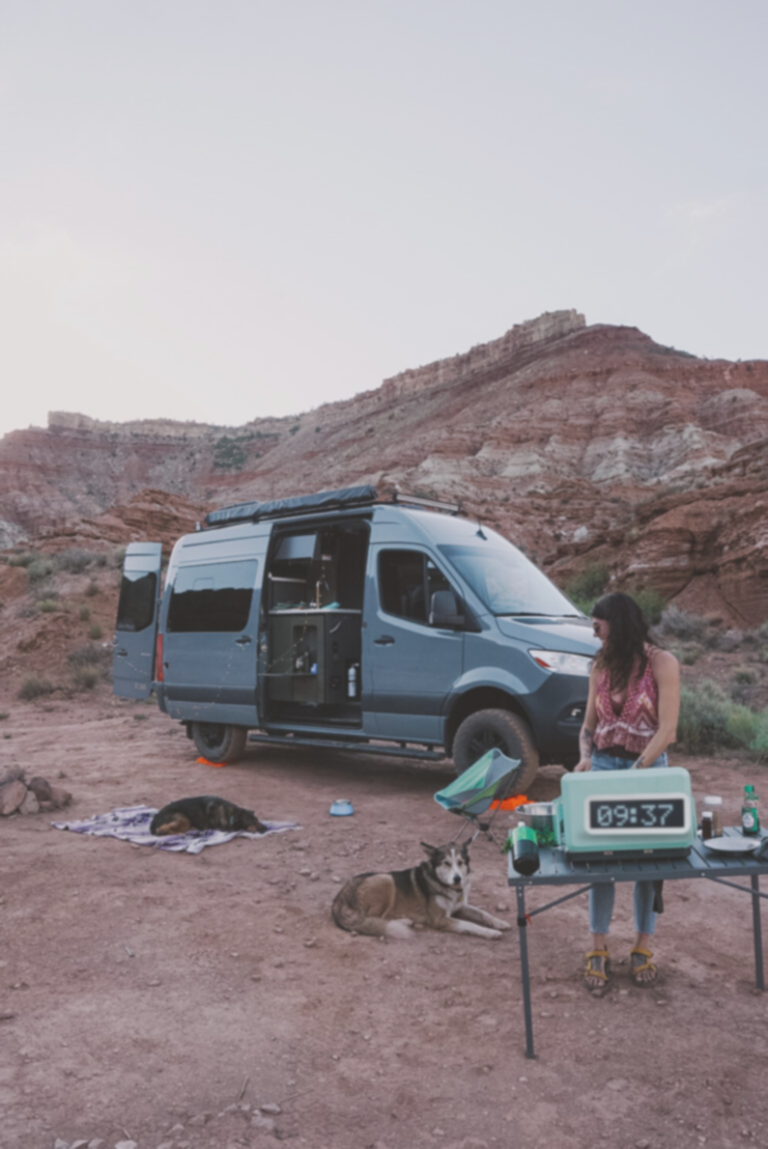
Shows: 9:37
